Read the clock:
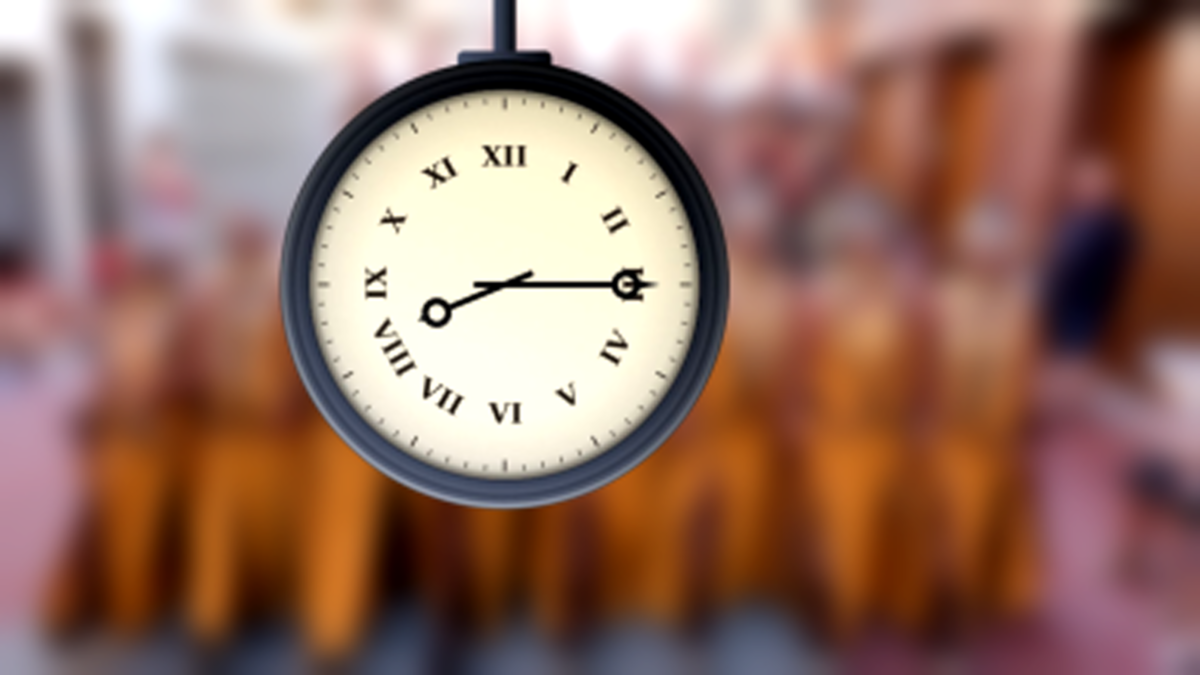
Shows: 8:15
